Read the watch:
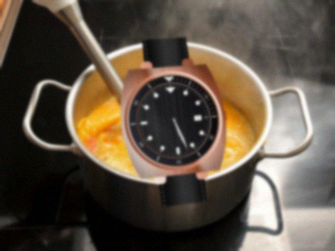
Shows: 5:27
